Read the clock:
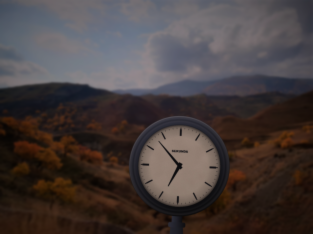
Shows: 6:53
